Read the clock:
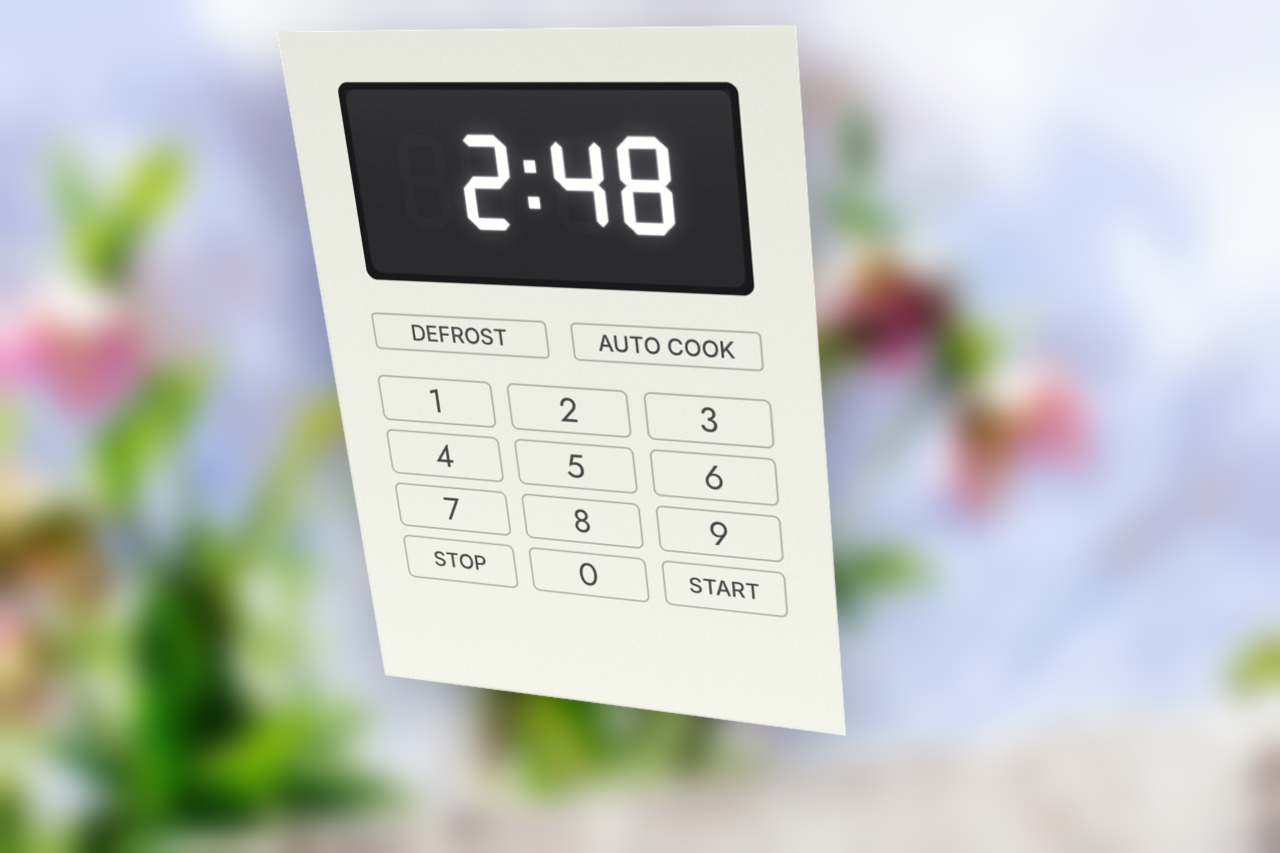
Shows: 2:48
